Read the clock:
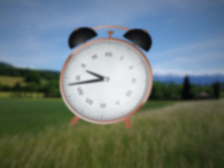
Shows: 9:43
